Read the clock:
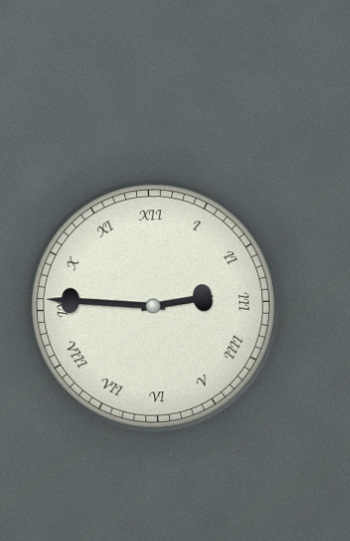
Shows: 2:46
